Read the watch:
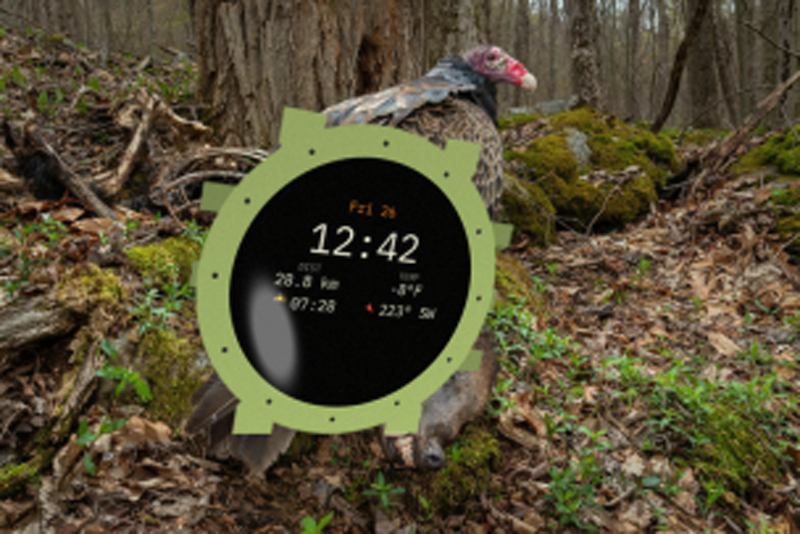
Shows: 12:42
